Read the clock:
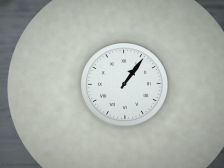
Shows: 1:06
